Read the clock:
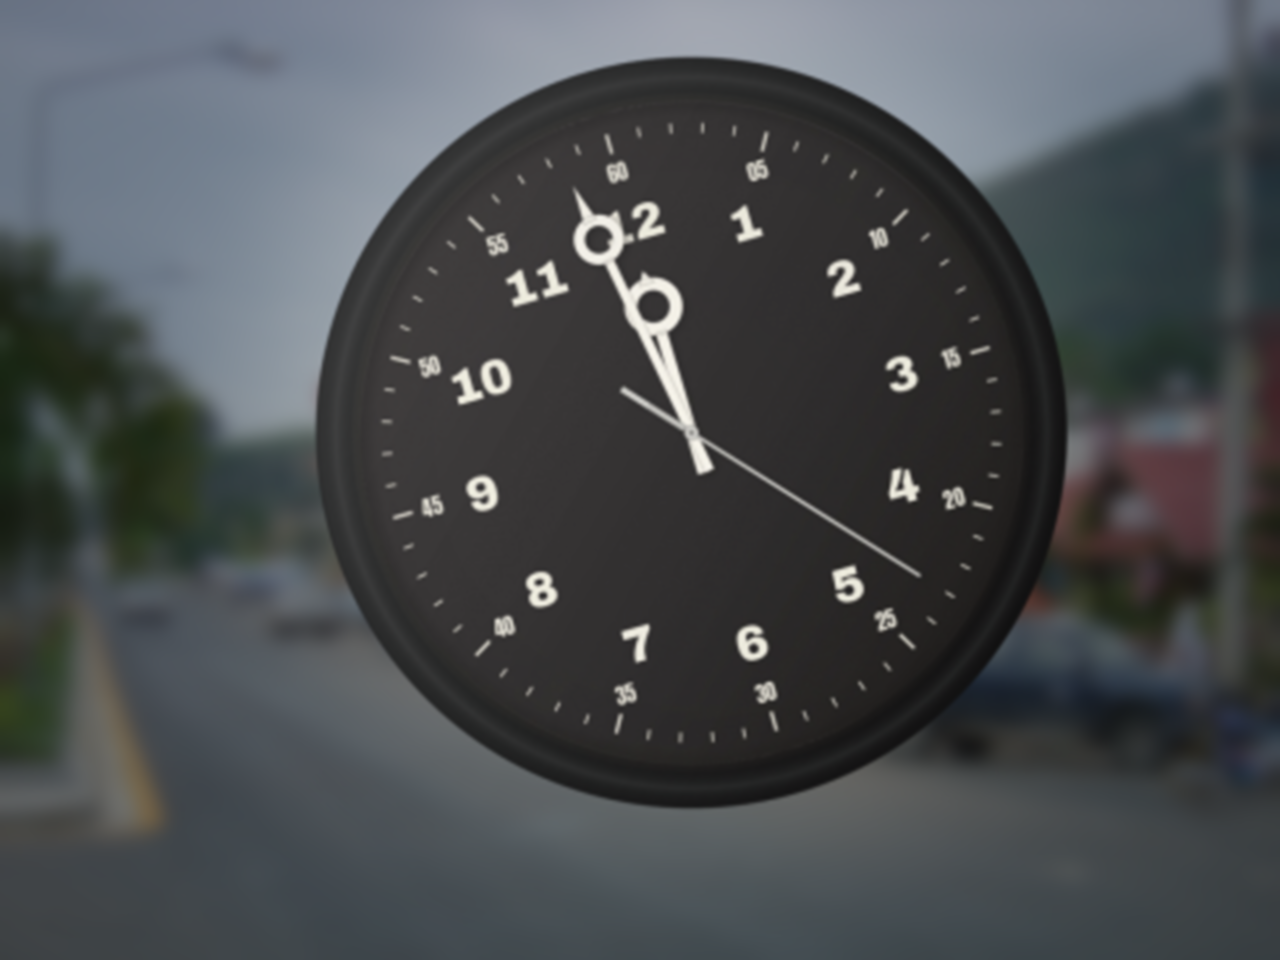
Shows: 11:58:23
